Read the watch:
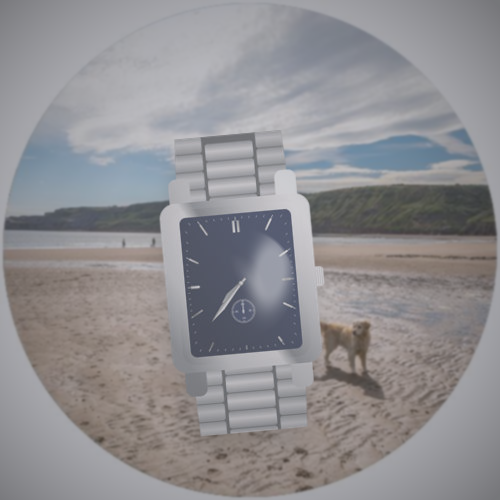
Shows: 7:37
